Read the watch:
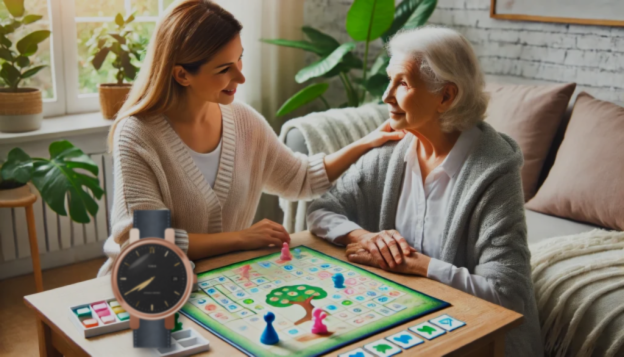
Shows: 7:40
